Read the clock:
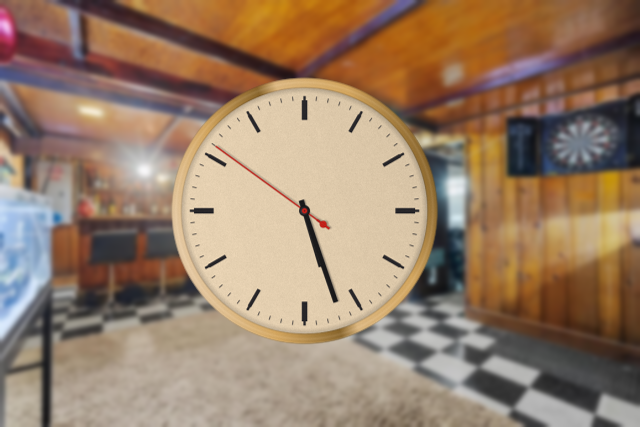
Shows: 5:26:51
